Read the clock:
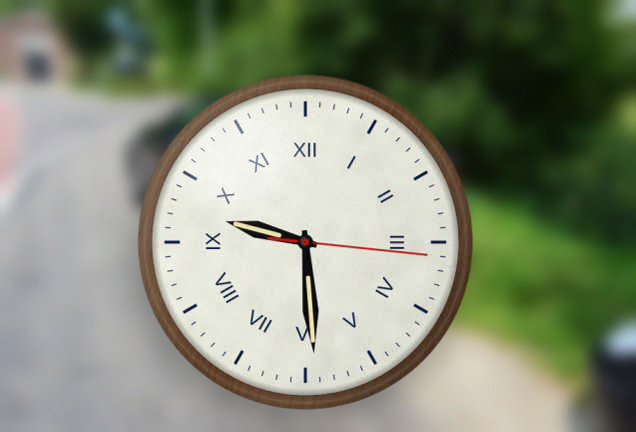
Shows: 9:29:16
